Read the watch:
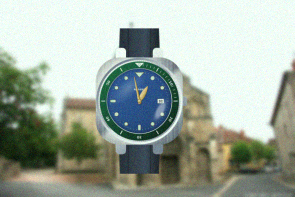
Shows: 12:58
